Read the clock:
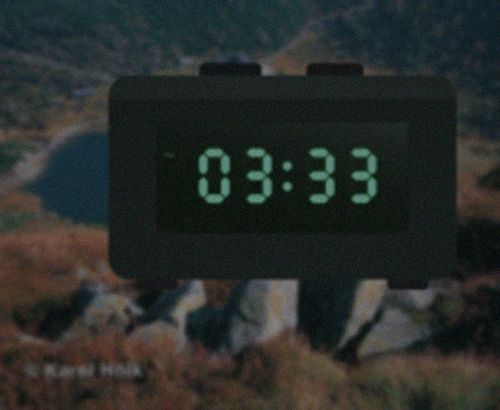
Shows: 3:33
